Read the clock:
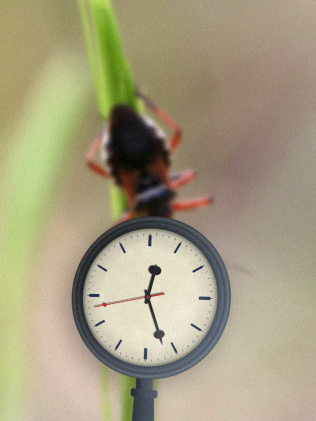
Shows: 12:26:43
